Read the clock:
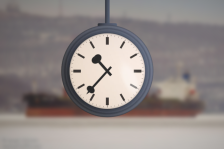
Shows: 10:37
